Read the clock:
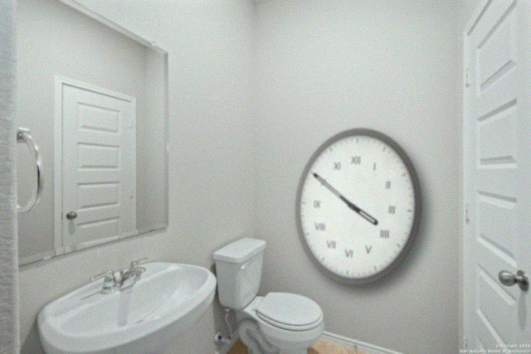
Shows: 3:50
